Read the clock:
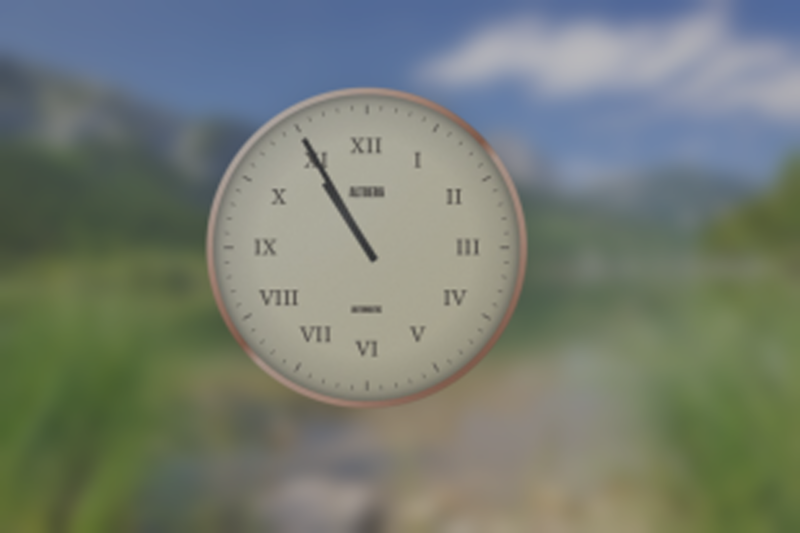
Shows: 10:55
